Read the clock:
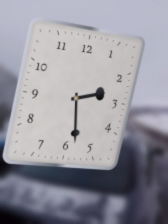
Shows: 2:28
